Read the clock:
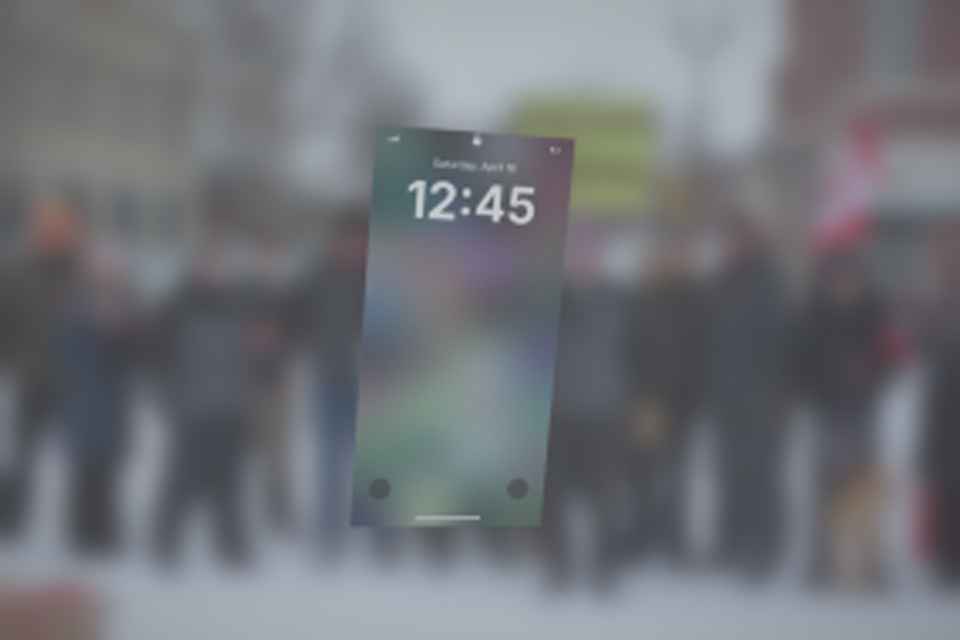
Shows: 12:45
